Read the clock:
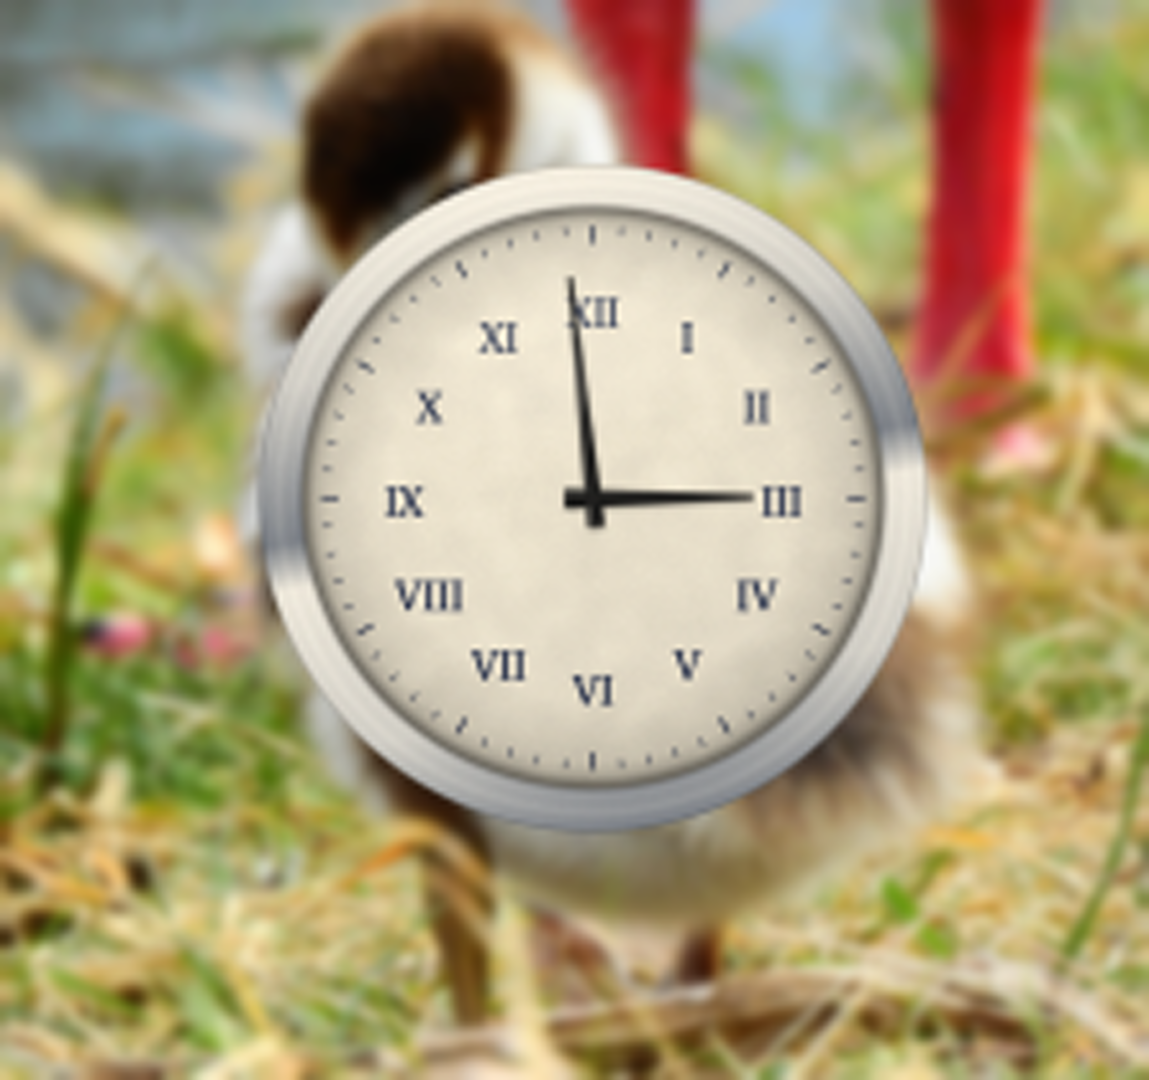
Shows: 2:59
